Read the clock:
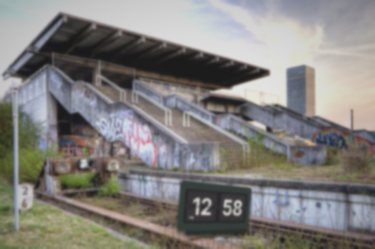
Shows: 12:58
